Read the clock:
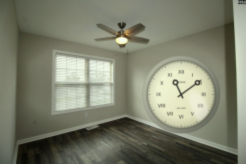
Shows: 11:09
